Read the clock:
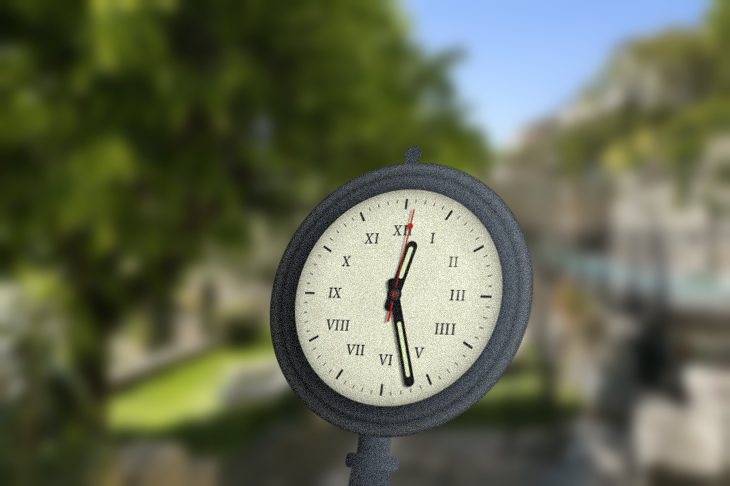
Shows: 12:27:01
